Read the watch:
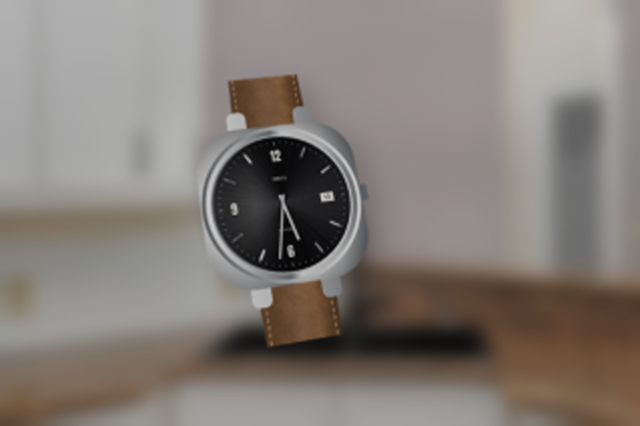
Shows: 5:32
